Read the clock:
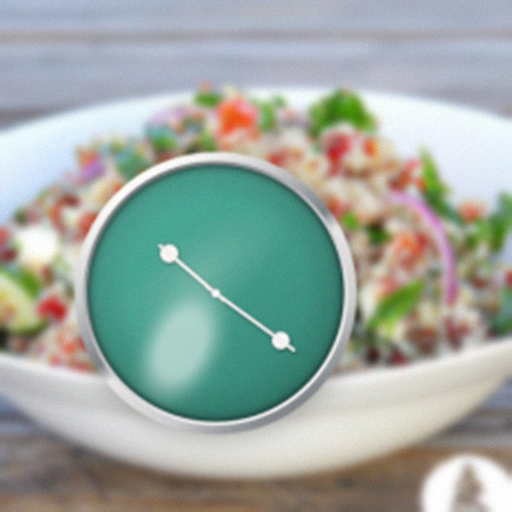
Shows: 10:21
